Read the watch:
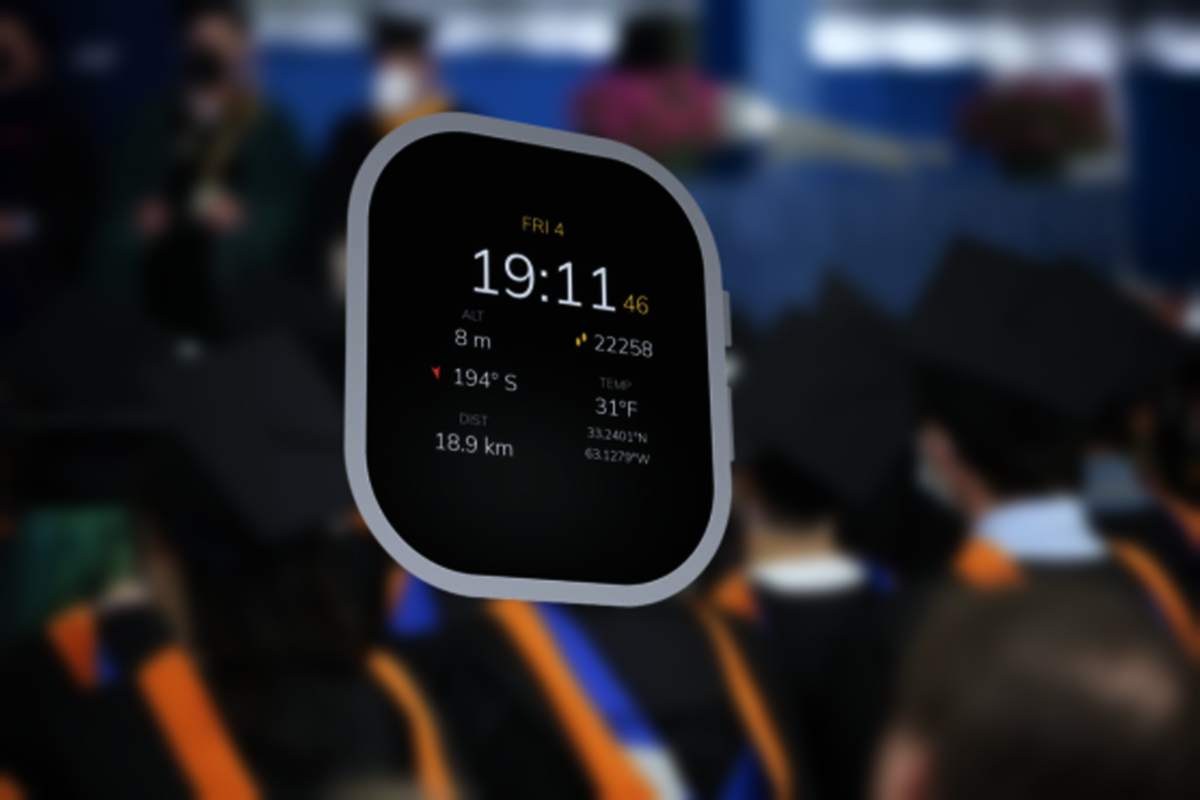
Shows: 19:11:46
